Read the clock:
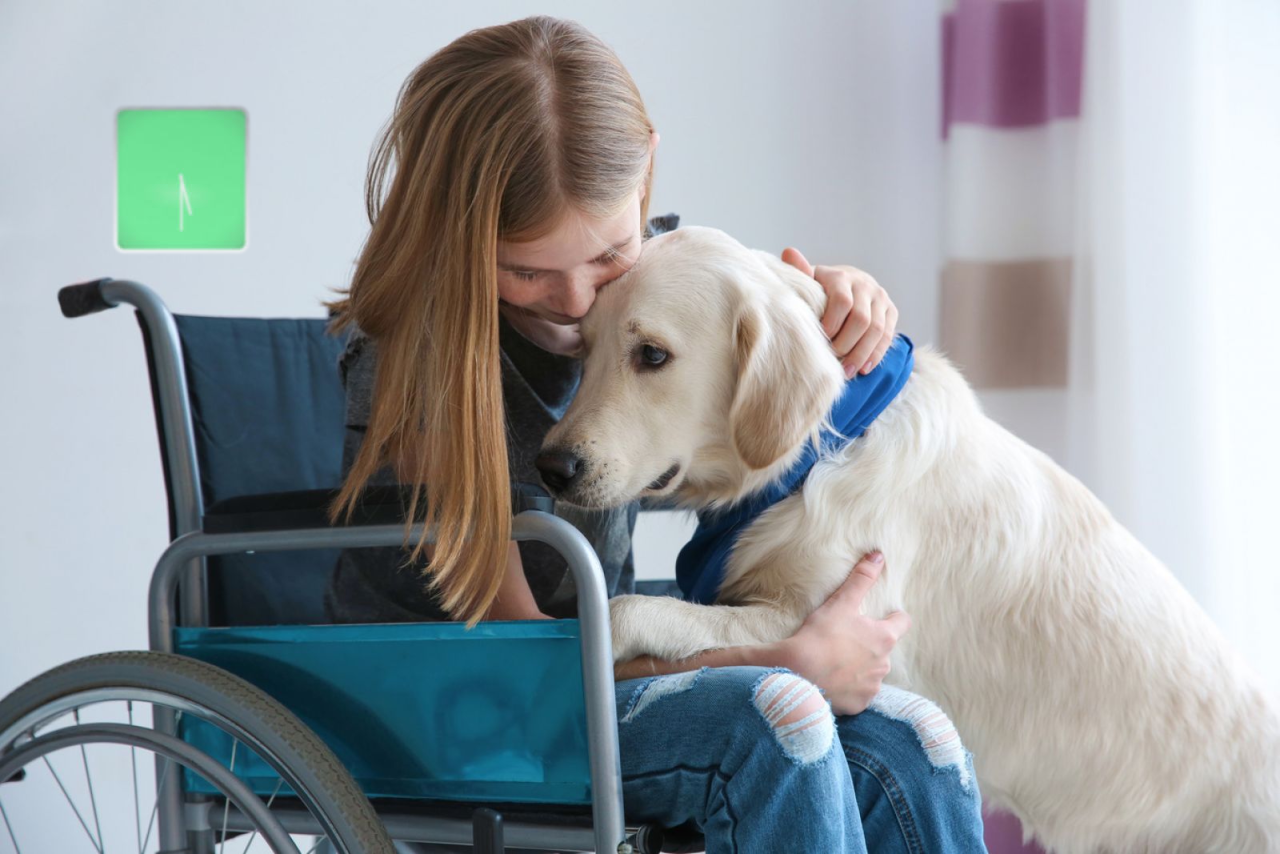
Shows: 5:30
